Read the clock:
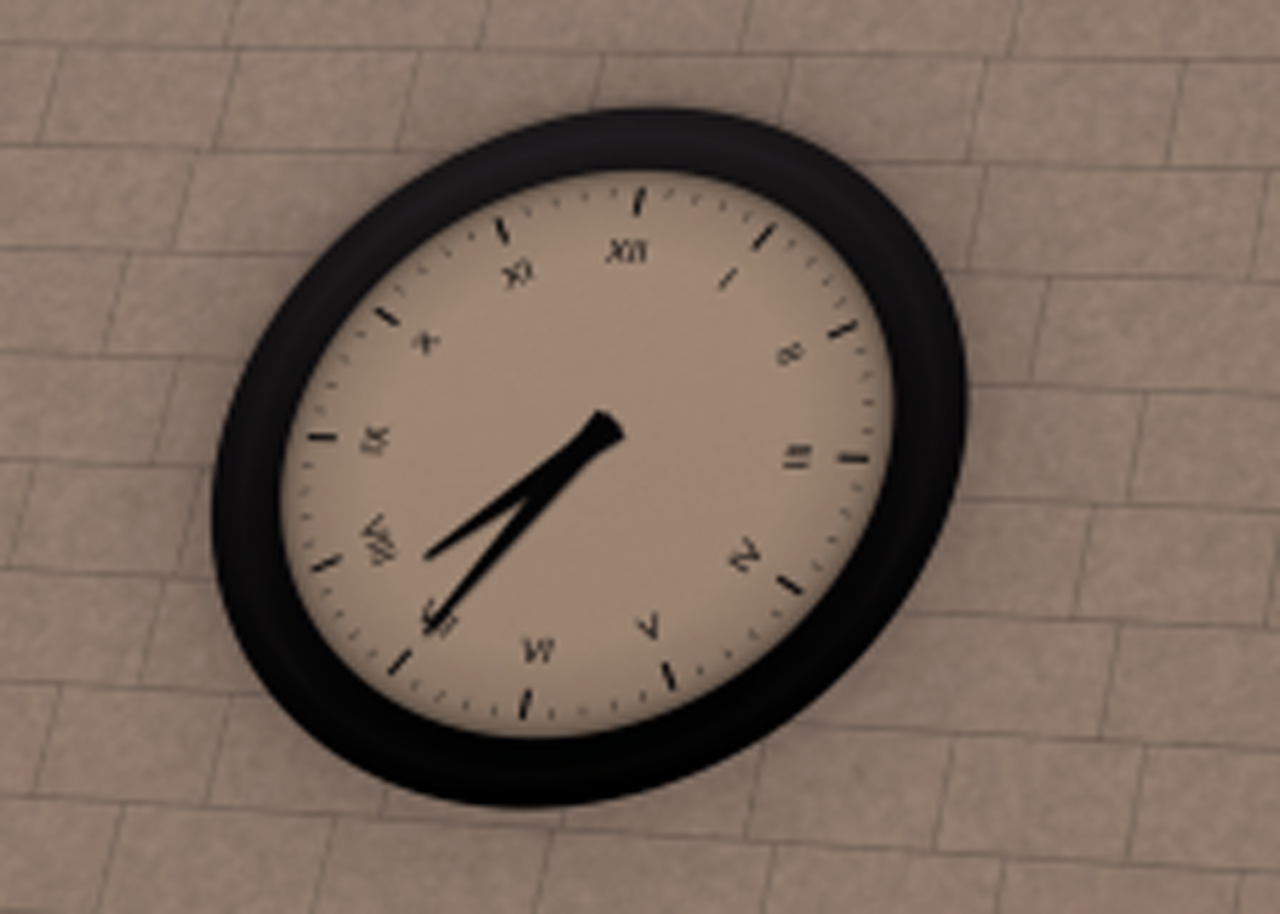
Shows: 7:35
